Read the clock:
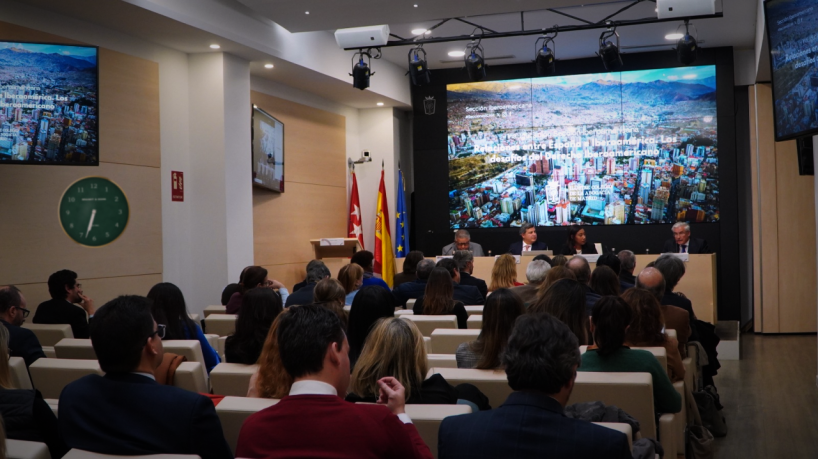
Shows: 6:33
